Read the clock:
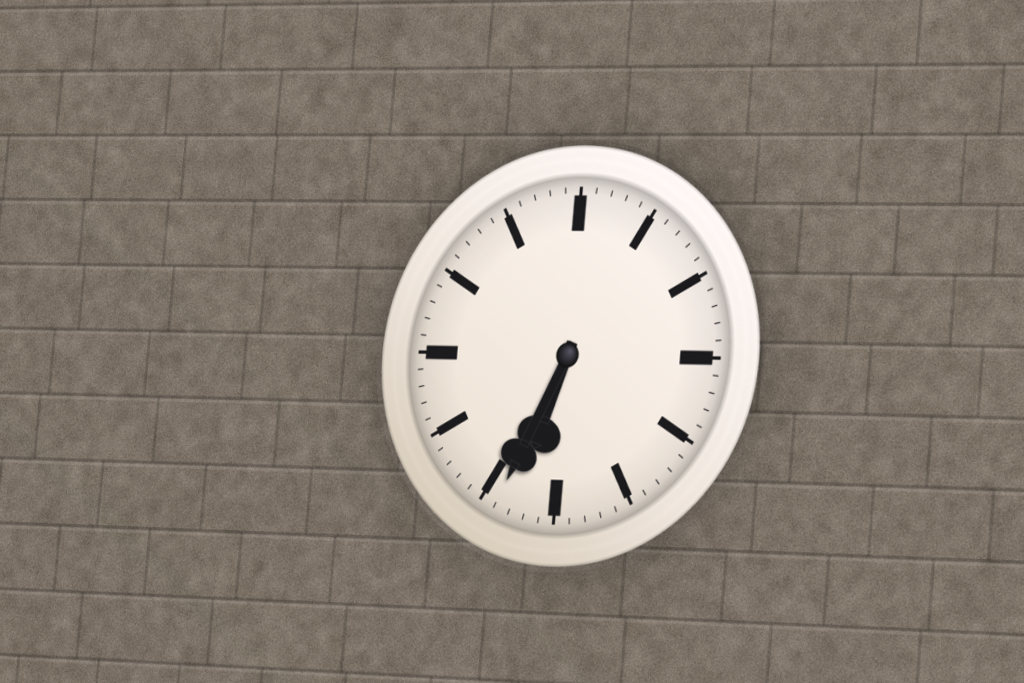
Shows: 6:34
